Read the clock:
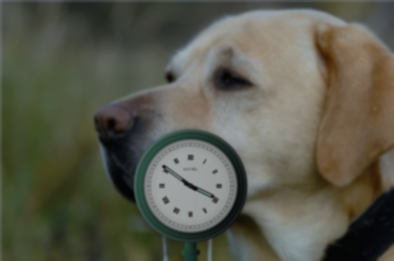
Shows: 3:51
